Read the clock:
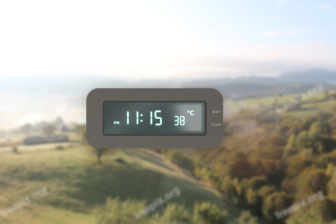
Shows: 11:15
